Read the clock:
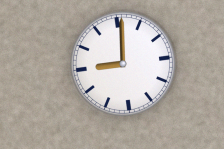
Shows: 9:01
